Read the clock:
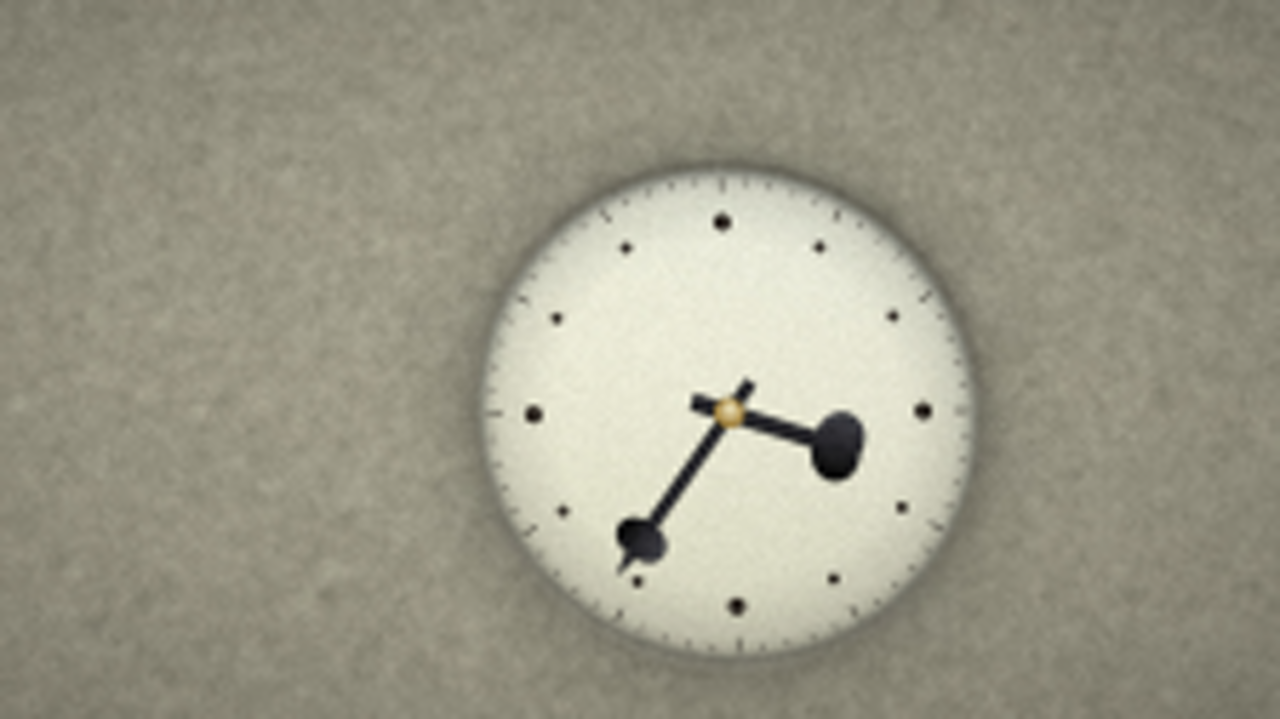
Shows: 3:36
